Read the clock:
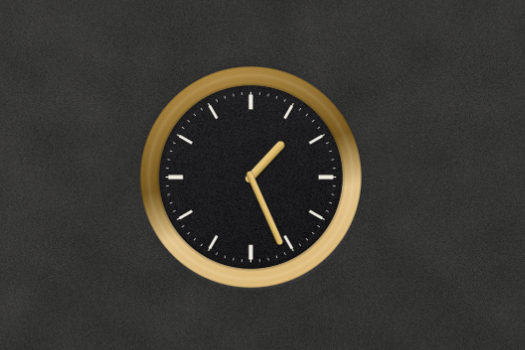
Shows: 1:26
